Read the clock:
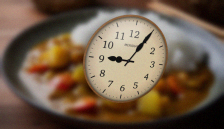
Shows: 9:05
